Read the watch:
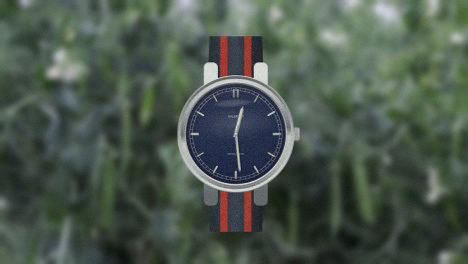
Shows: 12:29
